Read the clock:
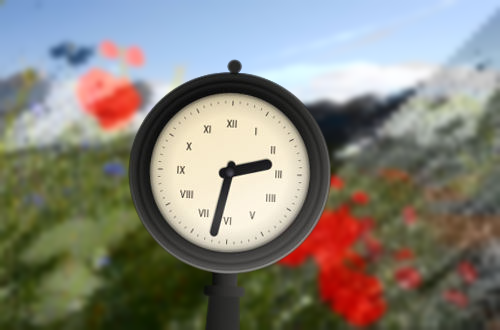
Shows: 2:32
